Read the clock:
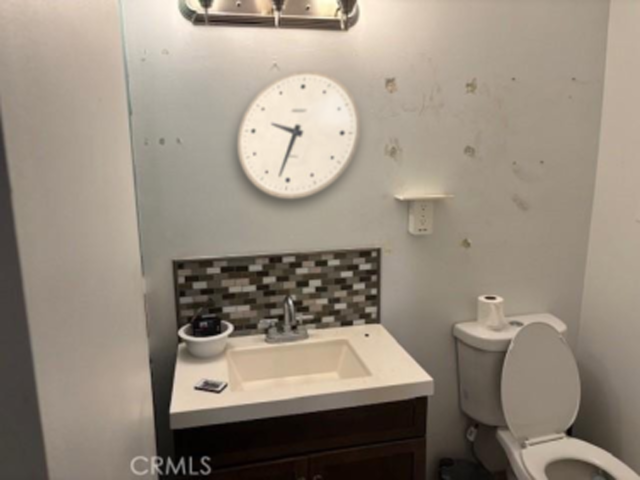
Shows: 9:32
